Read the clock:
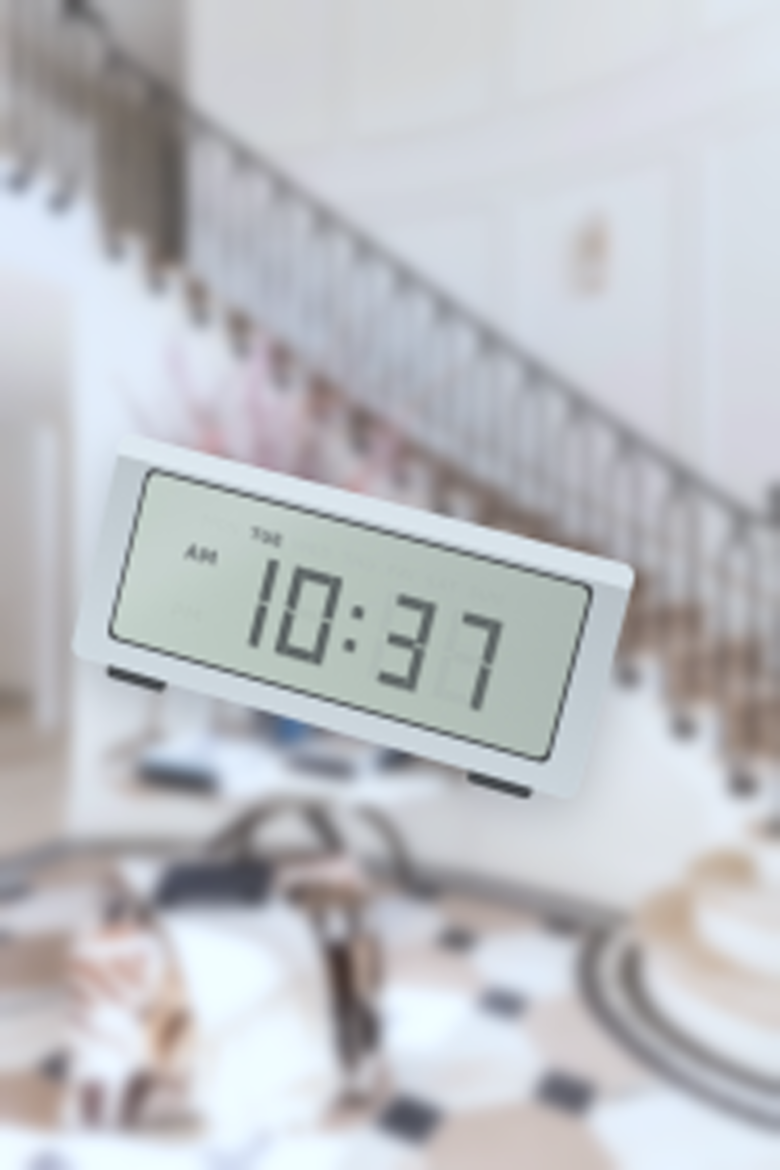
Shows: 10:37
